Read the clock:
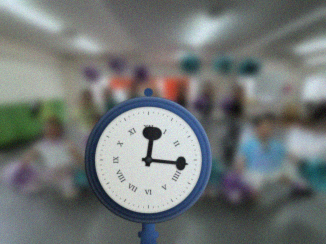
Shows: 12:16
